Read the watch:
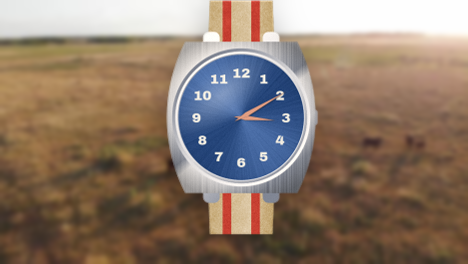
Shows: 3:10
